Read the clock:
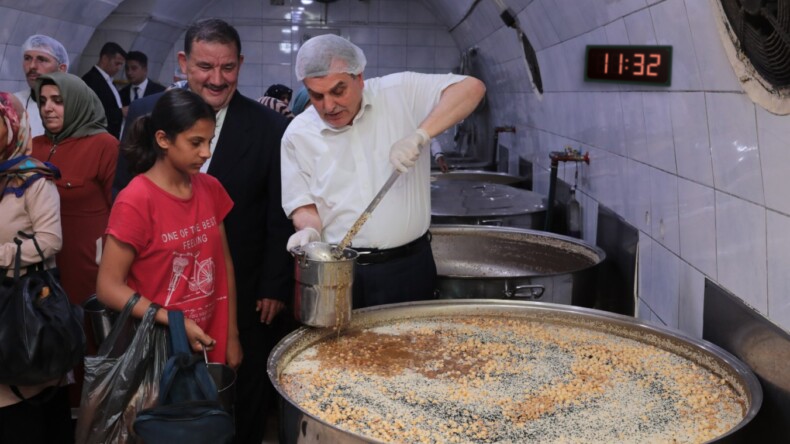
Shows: 11:32
